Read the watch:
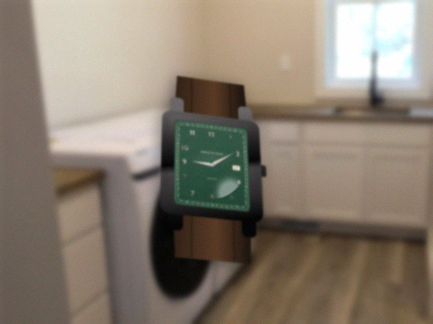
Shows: 9:09
